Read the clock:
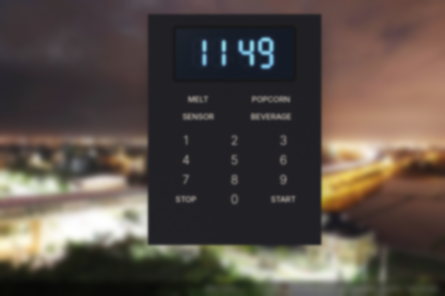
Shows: 11:49
